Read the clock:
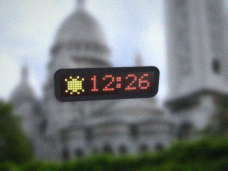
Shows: 12:26
